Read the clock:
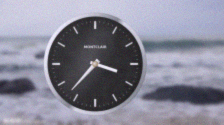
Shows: 3:37
